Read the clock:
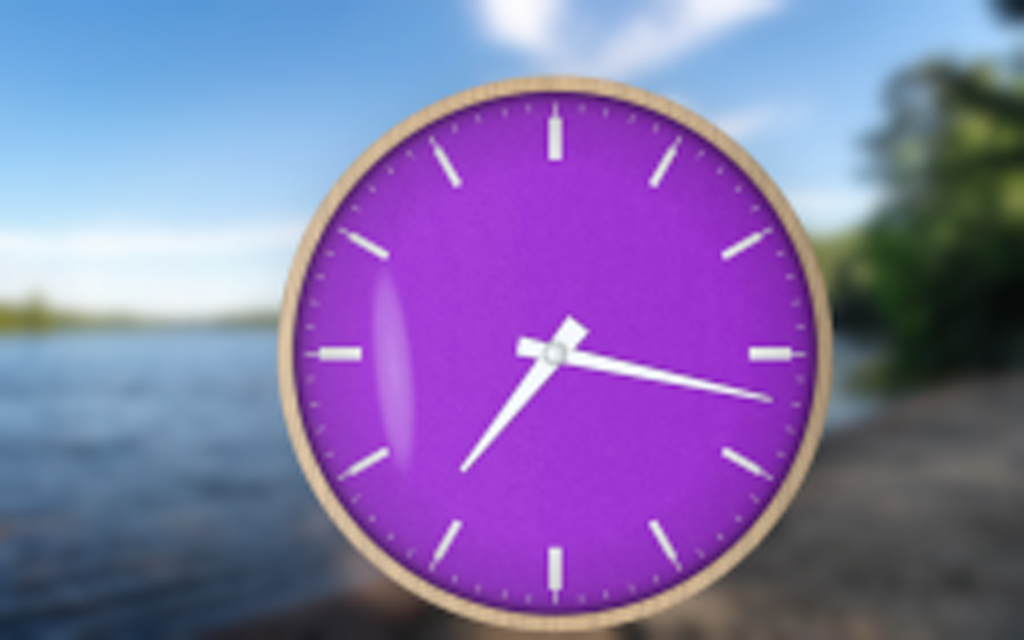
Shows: 7:17
